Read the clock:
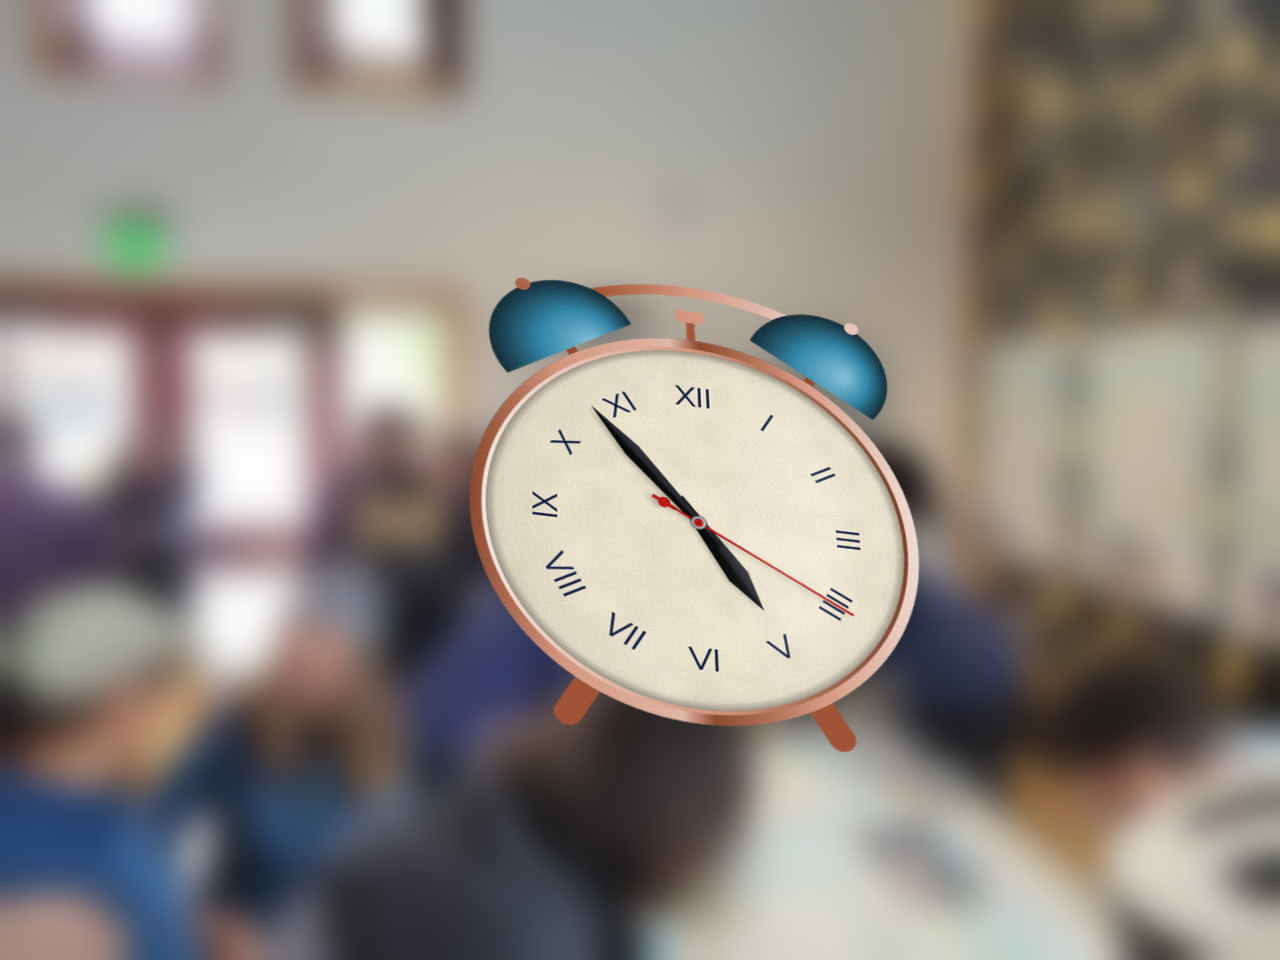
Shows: 4:53:20
